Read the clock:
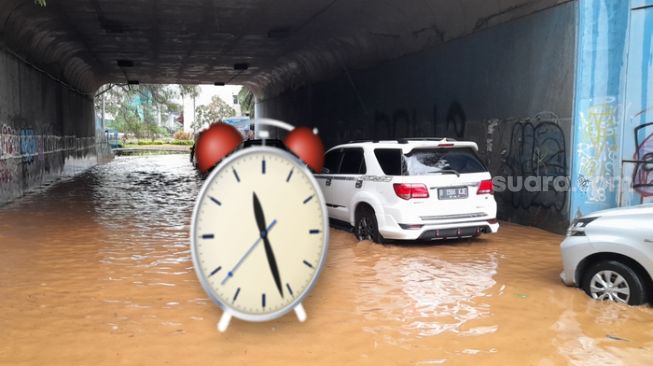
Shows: 11:26:38
